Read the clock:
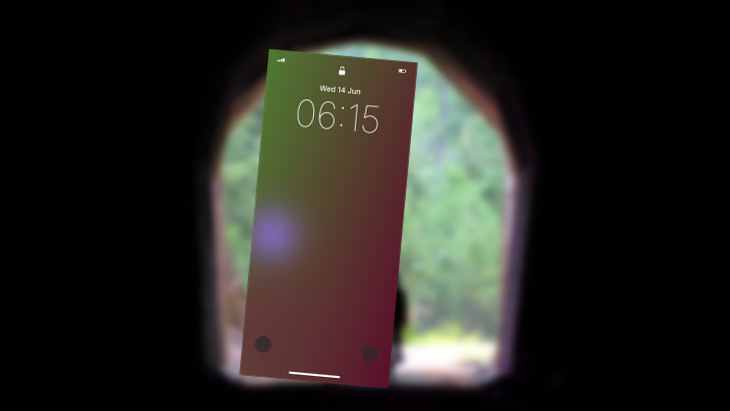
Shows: 6:15
